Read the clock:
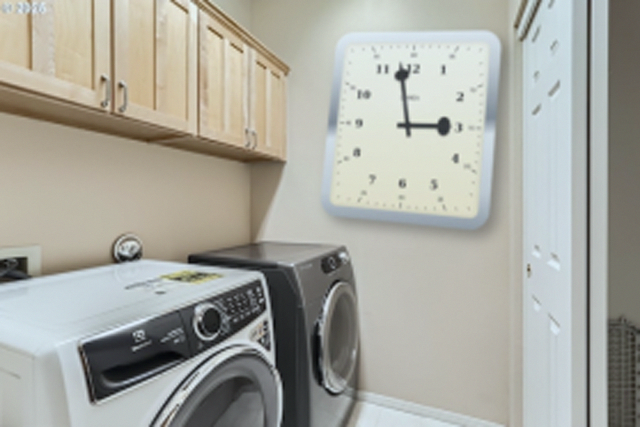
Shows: 2:58
